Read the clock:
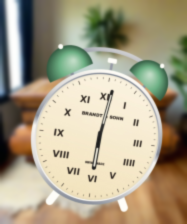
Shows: 6:01
